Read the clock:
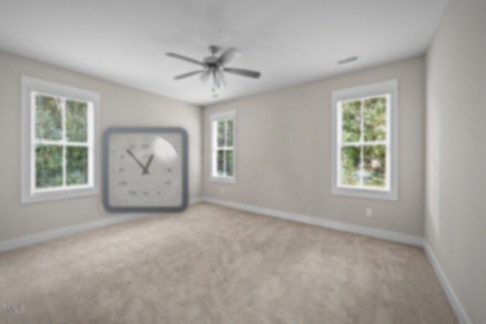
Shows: 12:53
